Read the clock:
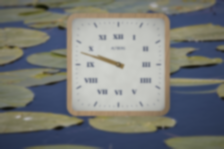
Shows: 9:48
